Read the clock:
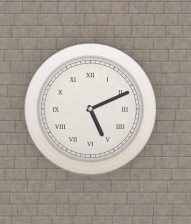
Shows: 5:11
